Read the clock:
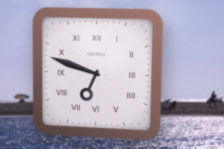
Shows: 6:48
